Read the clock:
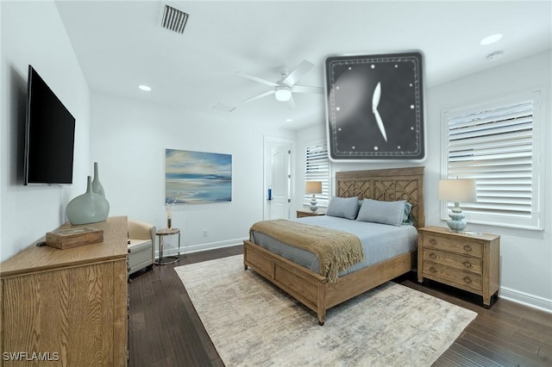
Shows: 12:27
